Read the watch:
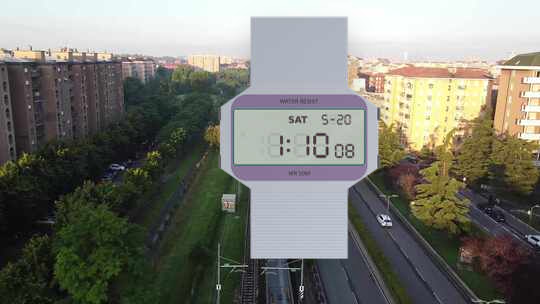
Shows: 1:10:08
